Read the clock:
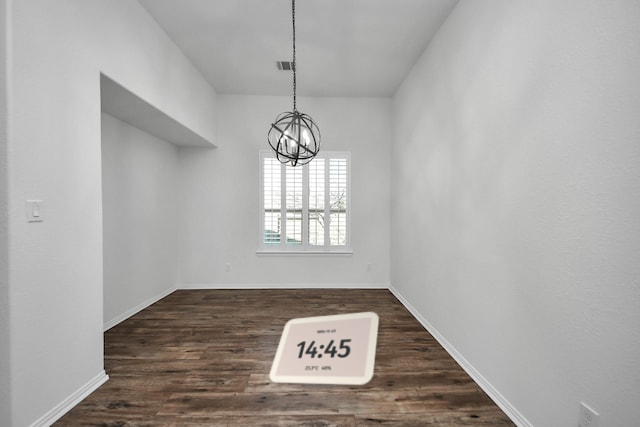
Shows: 14:45
